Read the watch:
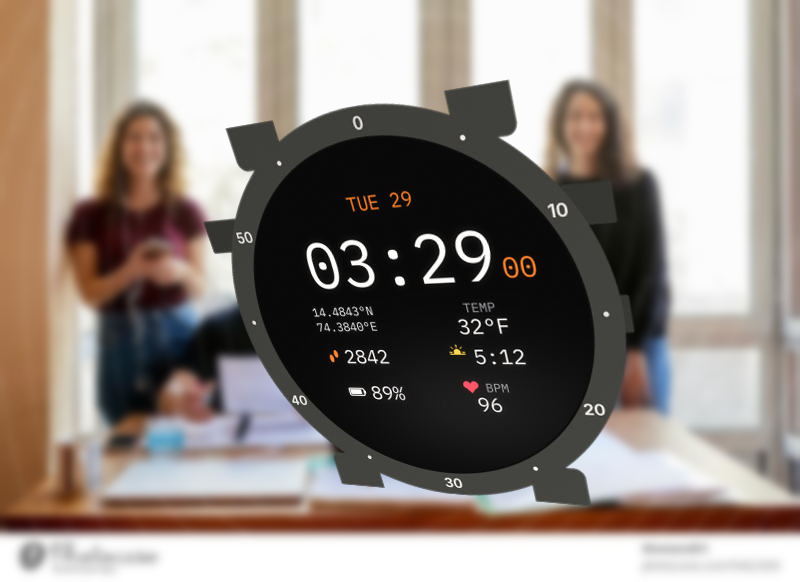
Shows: 3:29:00
